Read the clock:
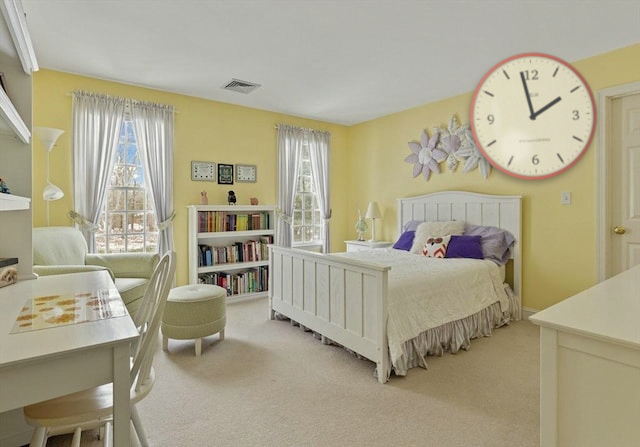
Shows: 1:58
